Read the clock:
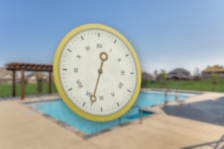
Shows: 12:33
